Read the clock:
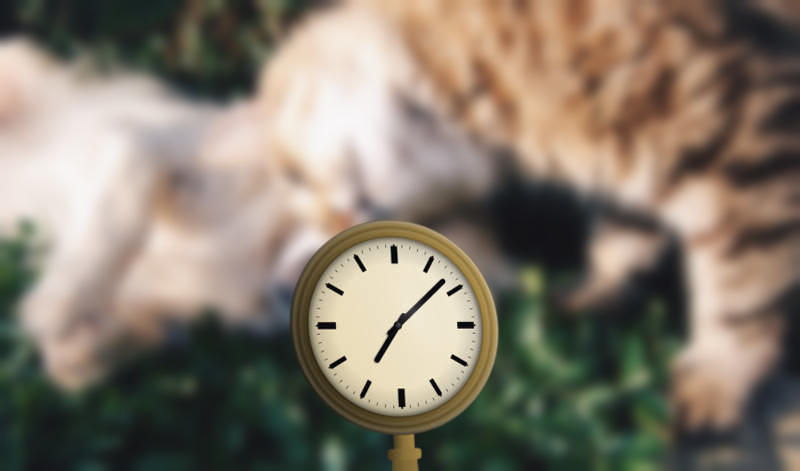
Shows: 7:08
